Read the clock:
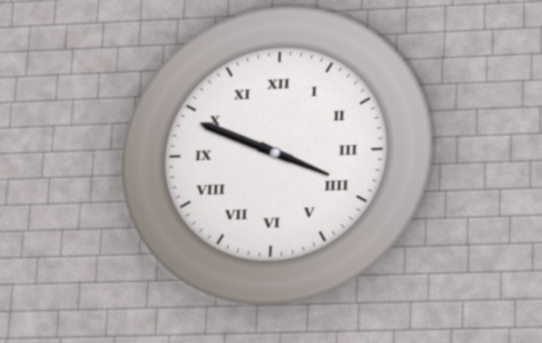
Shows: 3:49
